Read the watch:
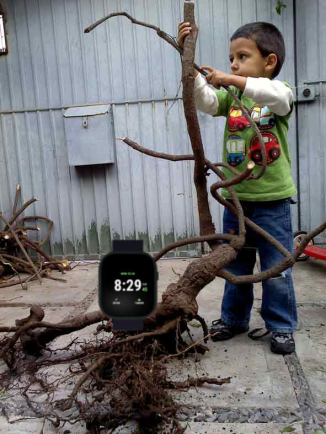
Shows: 8:29
